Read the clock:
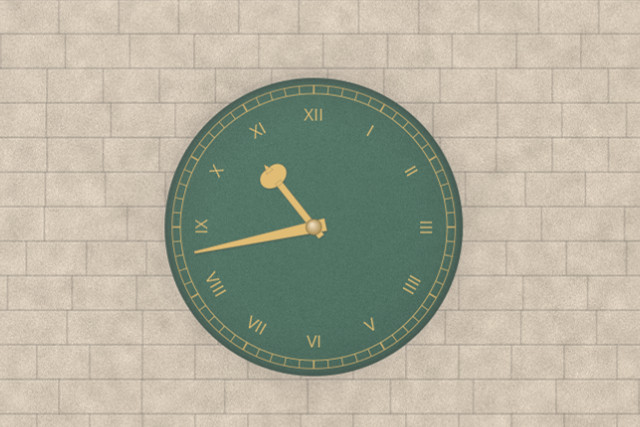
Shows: 10:43
